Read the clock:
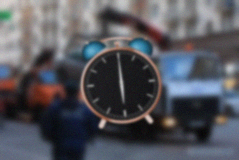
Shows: 6:00
